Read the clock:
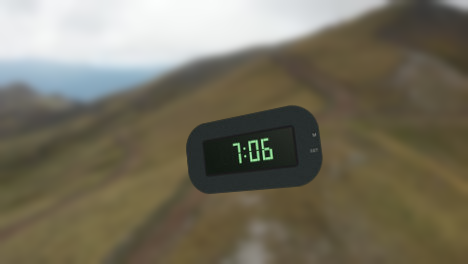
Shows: 7:06
